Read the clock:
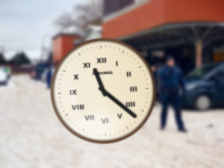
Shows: 11:22
